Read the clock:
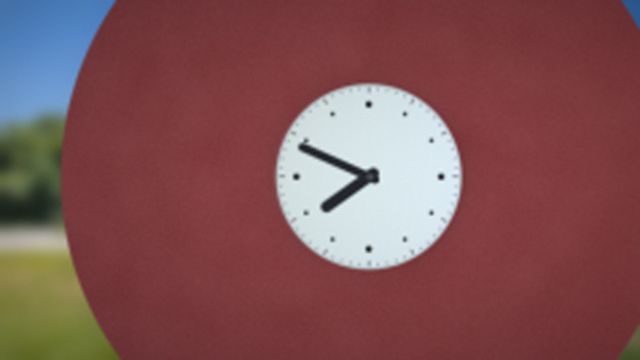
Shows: 7:49
